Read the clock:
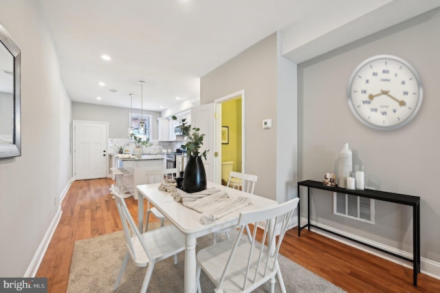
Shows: 8:20
